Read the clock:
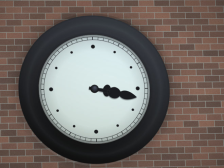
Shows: 3:17
